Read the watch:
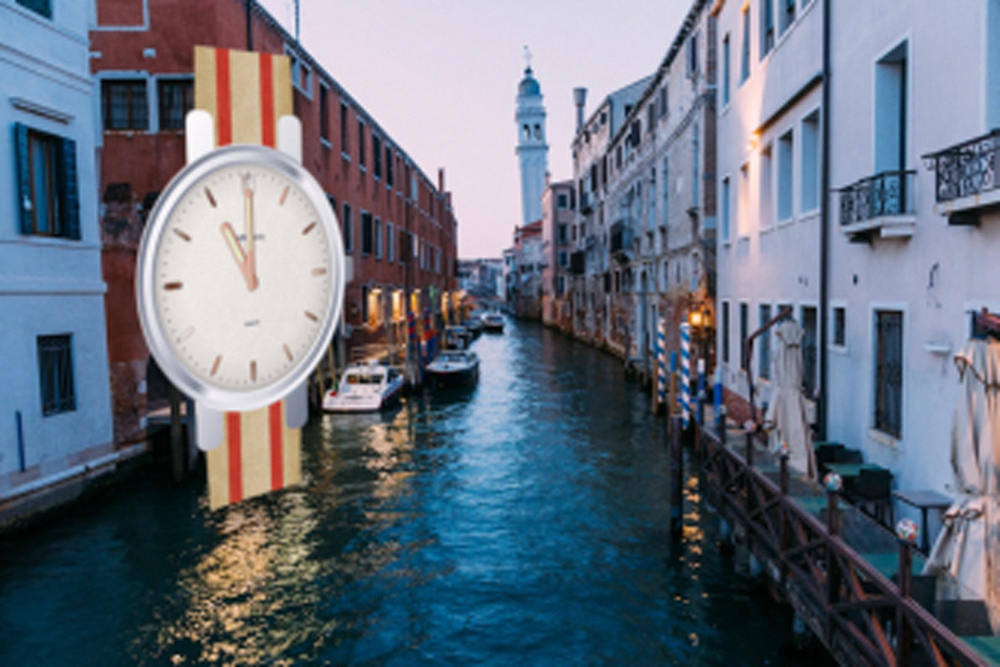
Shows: 11:00
